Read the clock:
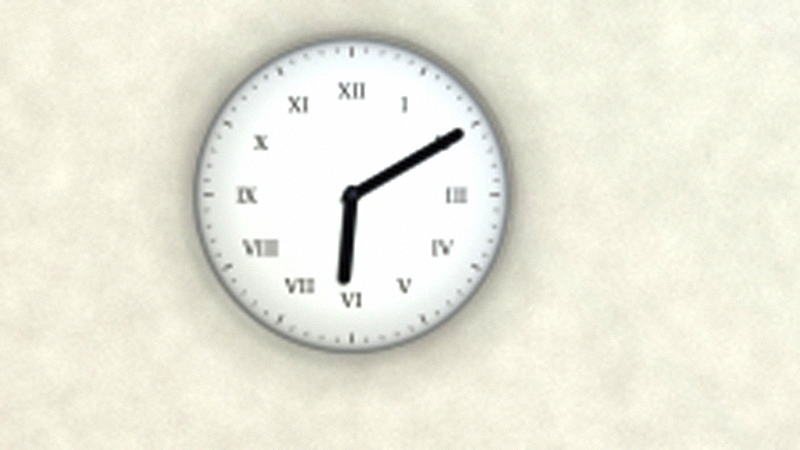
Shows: 6:10
